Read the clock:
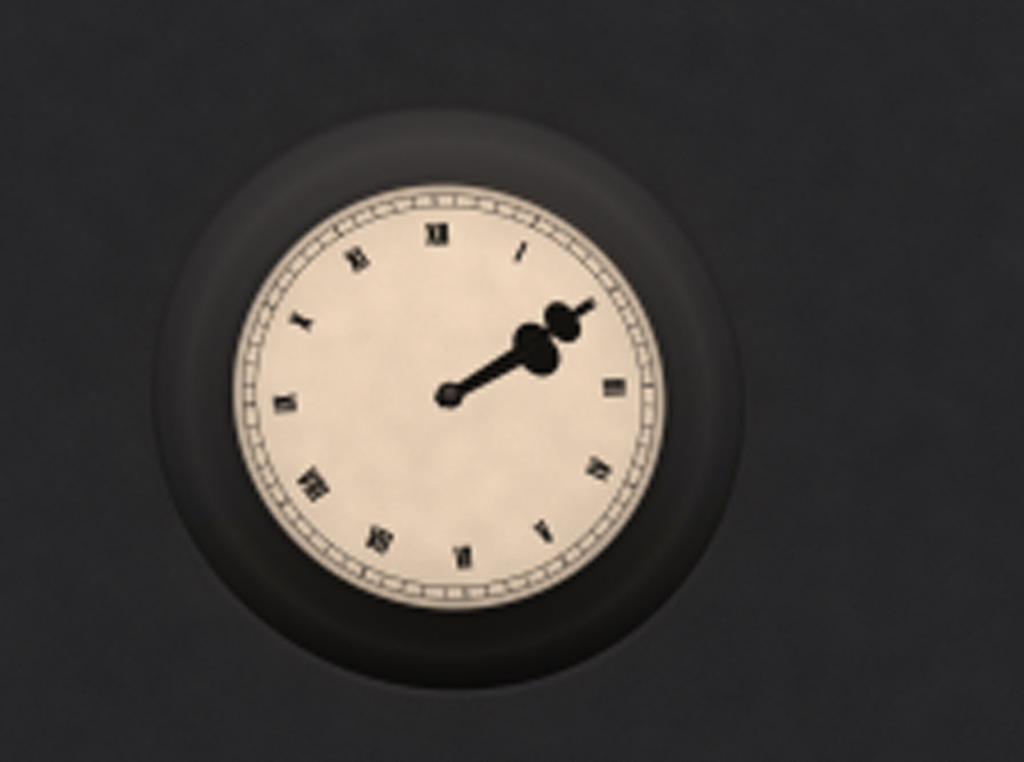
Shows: 2:10
